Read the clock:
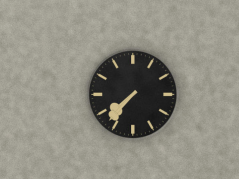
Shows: 7:37
